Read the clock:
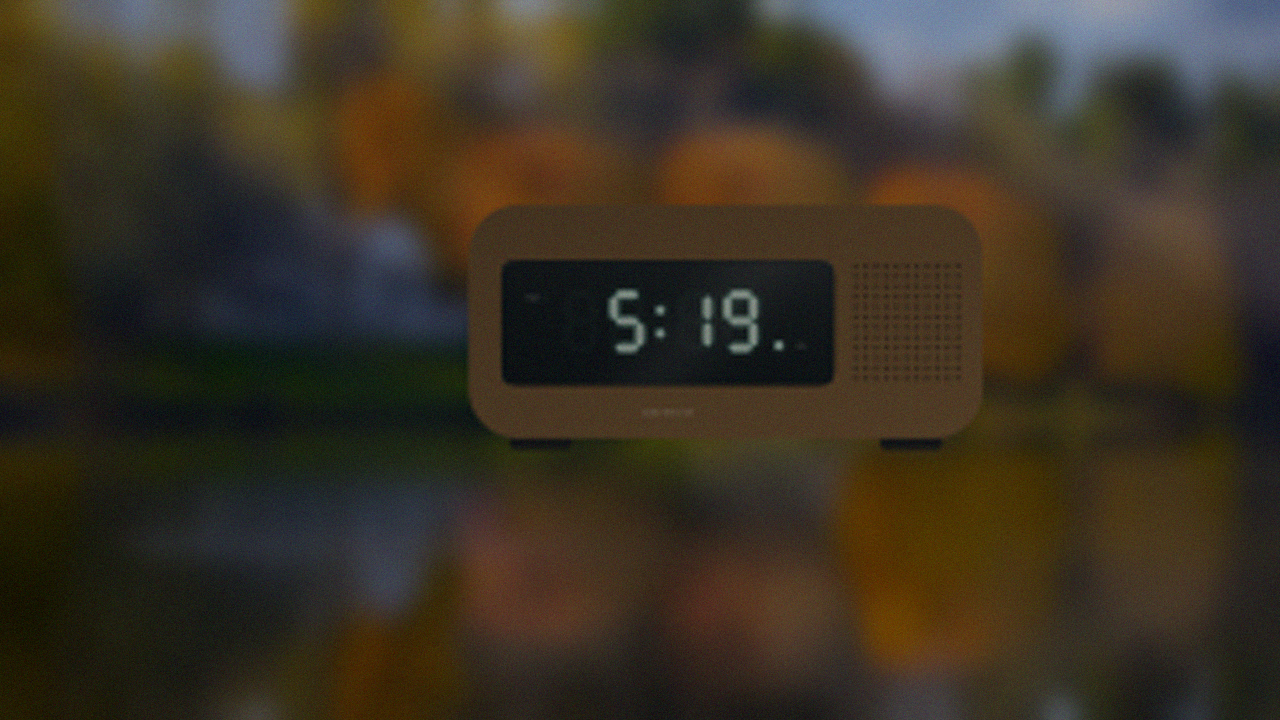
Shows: 5:19
